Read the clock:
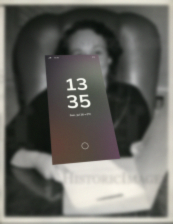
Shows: 13:35
